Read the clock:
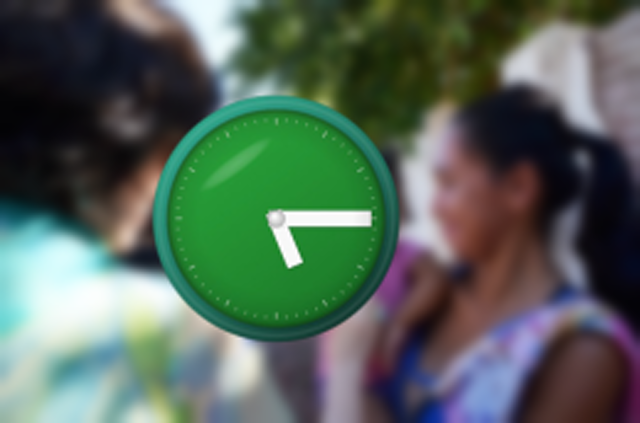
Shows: 5:15
